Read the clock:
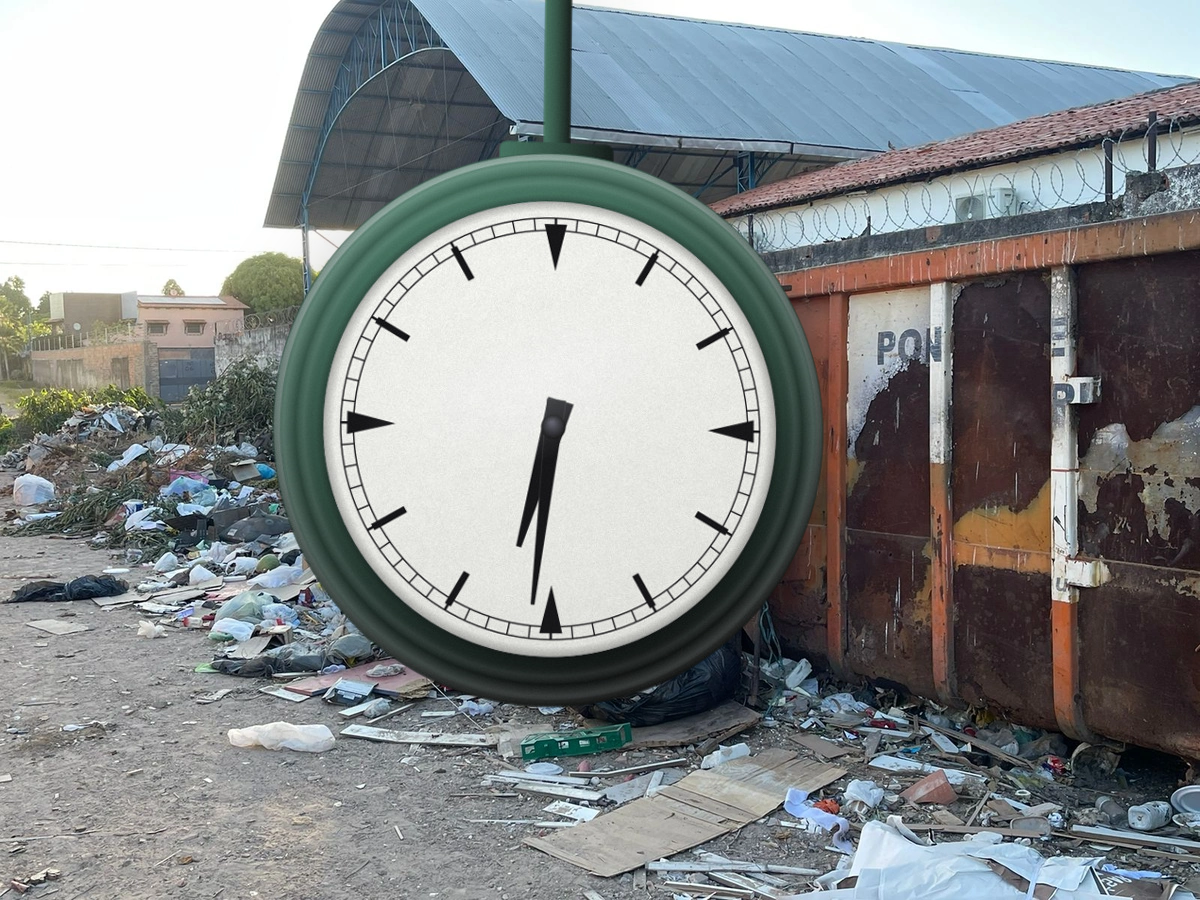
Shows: 6:31
